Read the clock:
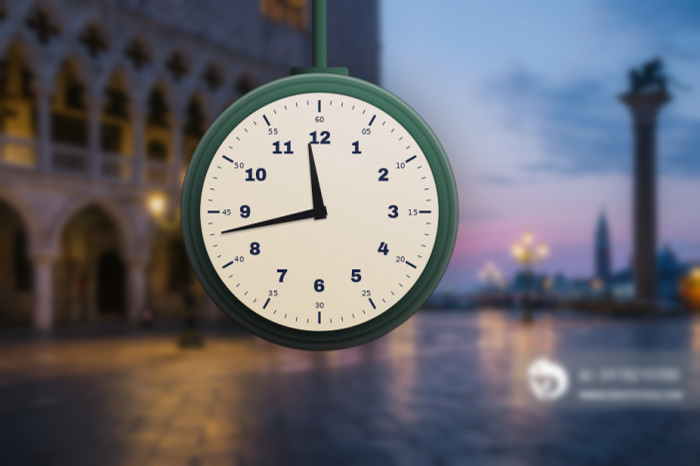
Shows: 11:43
